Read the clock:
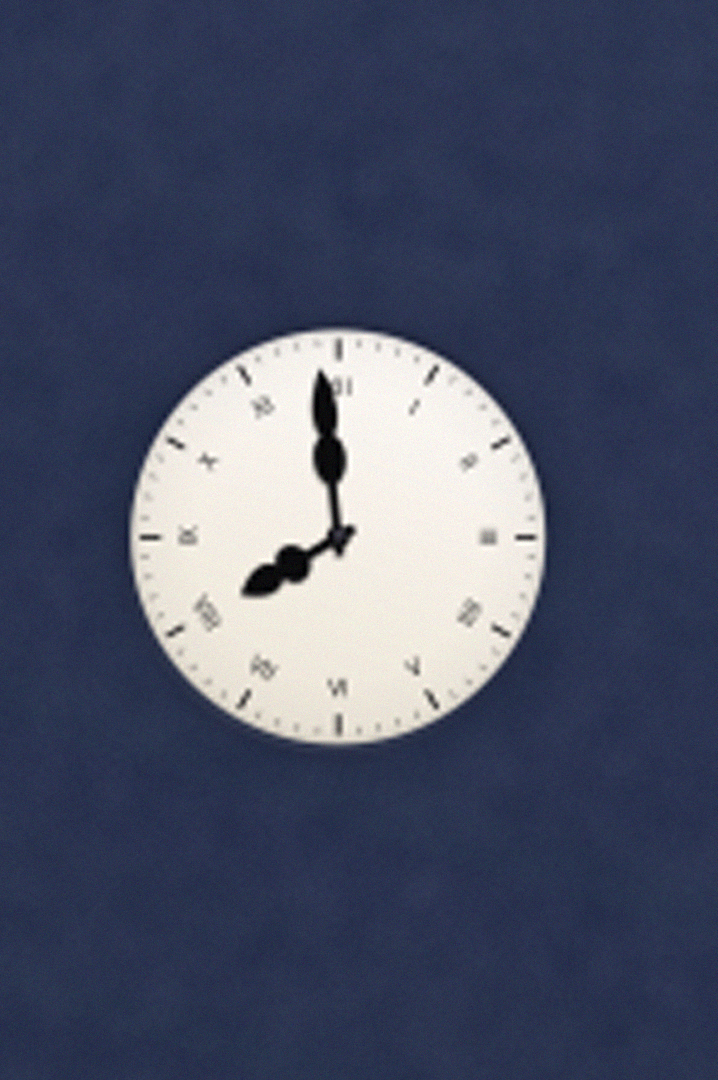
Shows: 7:59
